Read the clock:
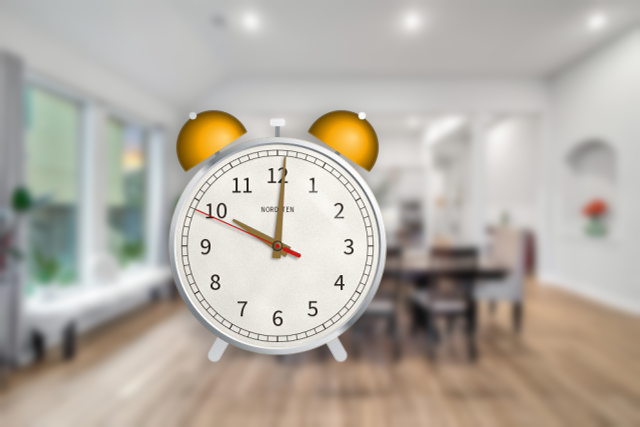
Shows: 10:00:49
